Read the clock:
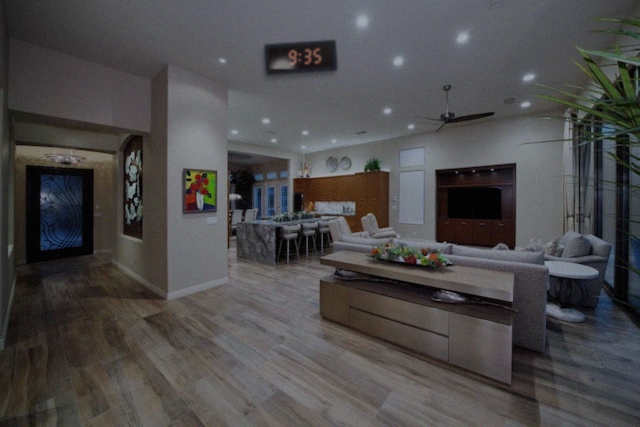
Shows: 9:35
